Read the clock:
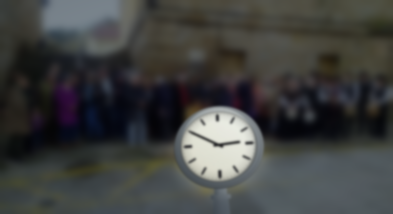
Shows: 2:50
